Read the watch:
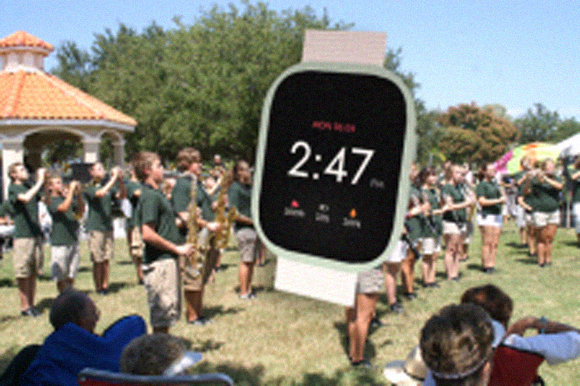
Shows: 2:47
